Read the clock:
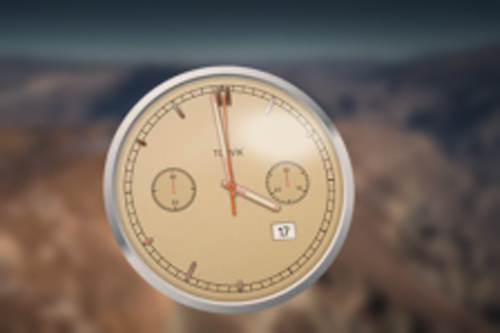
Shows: 3:59
